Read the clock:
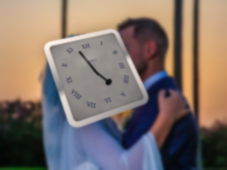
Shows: 4:57
